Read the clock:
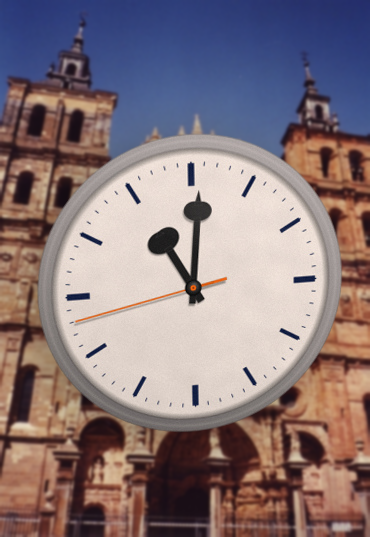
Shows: 11:00:43
